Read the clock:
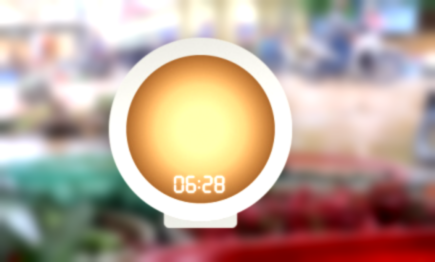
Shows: 6:28
